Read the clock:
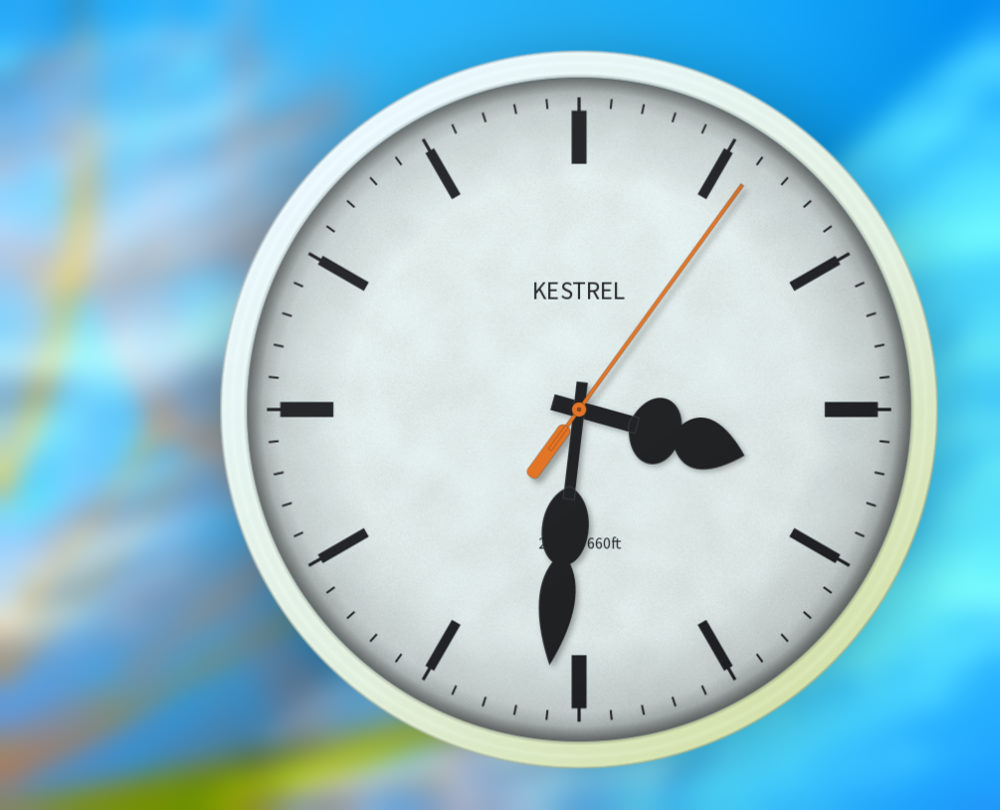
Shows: 3:31:06
